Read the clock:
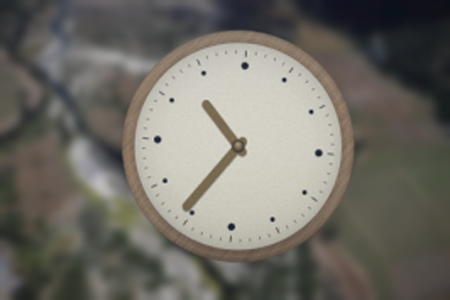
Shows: 10:36
